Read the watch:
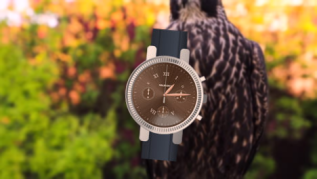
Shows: 1:14
